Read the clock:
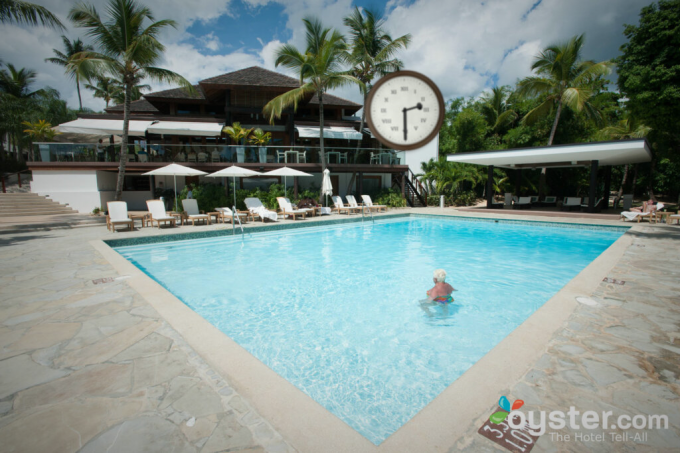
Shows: 2:30
